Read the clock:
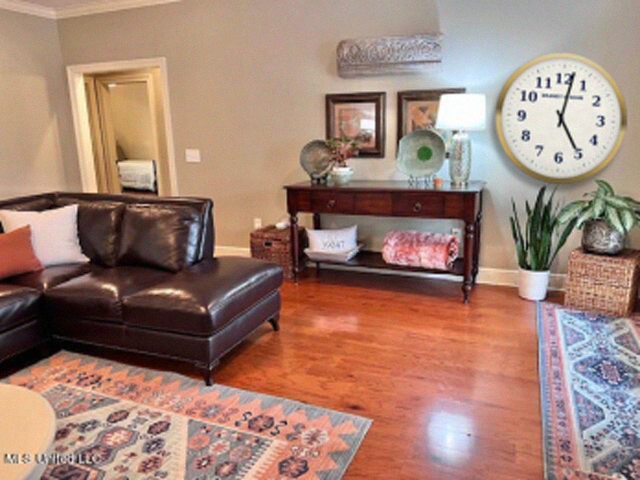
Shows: 5:02
